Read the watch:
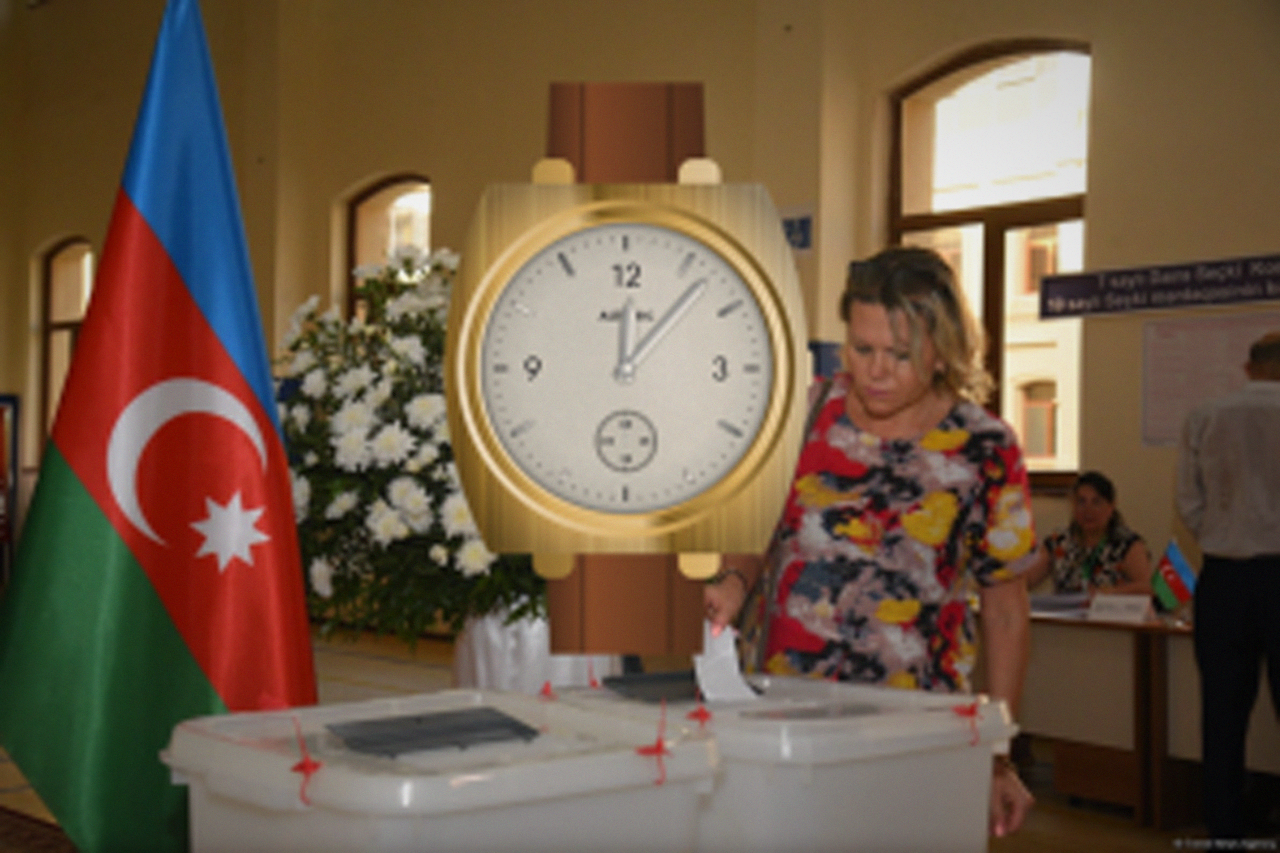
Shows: 12:07
